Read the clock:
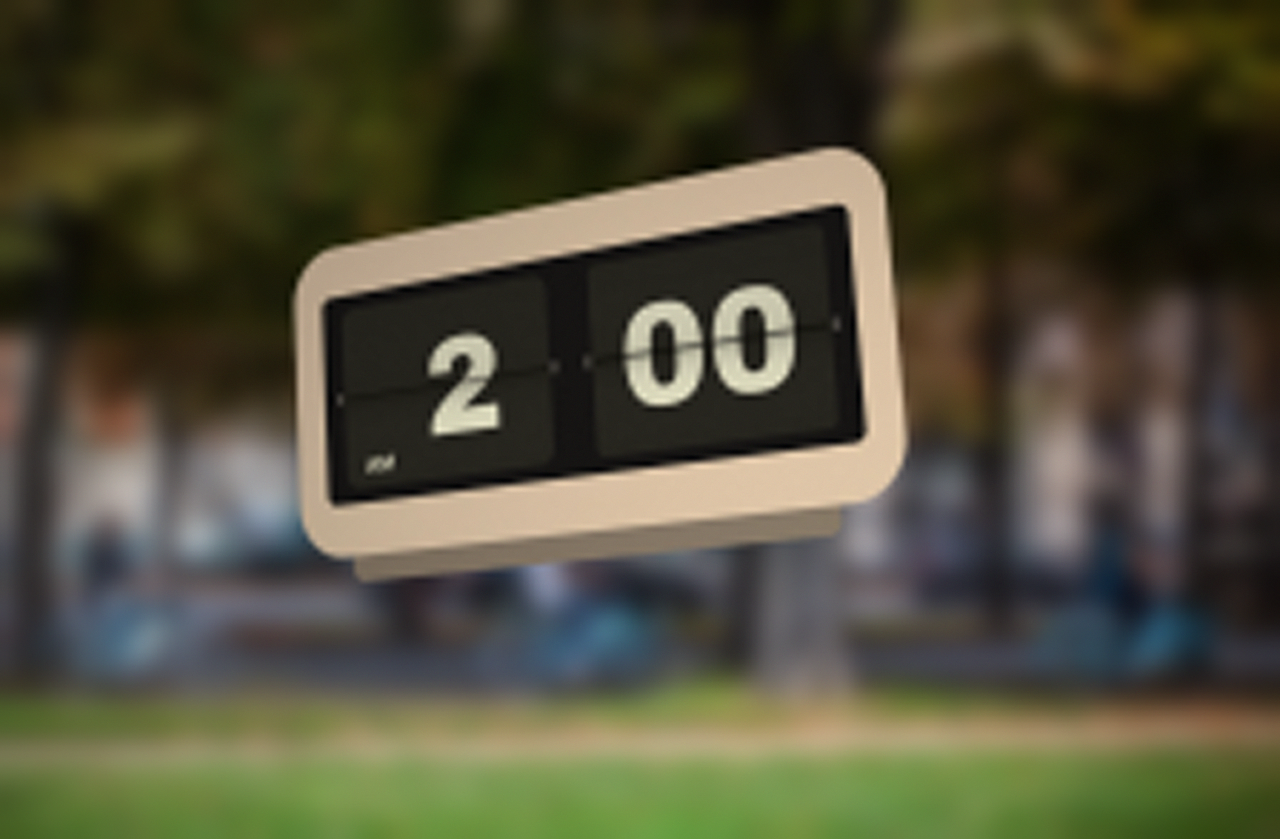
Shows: 2:00
